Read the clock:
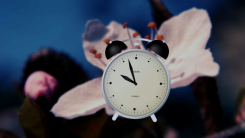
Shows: 9:57
